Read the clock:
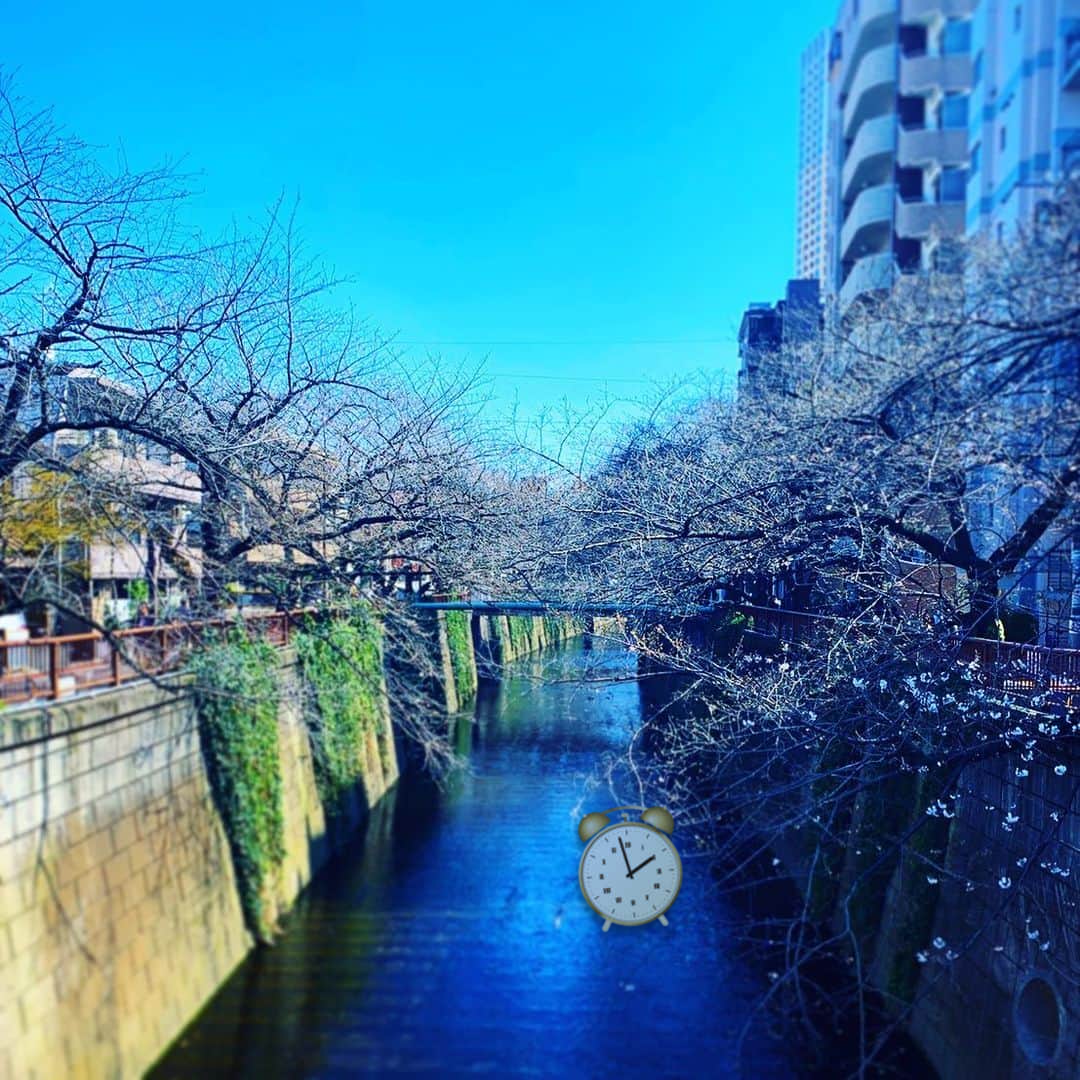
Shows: 1:58
